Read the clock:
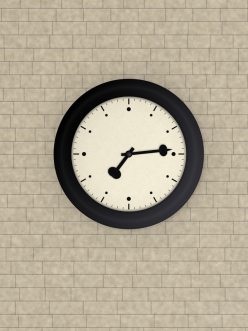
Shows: 7:14
